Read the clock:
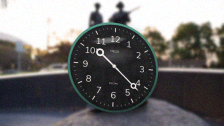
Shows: 10:22
